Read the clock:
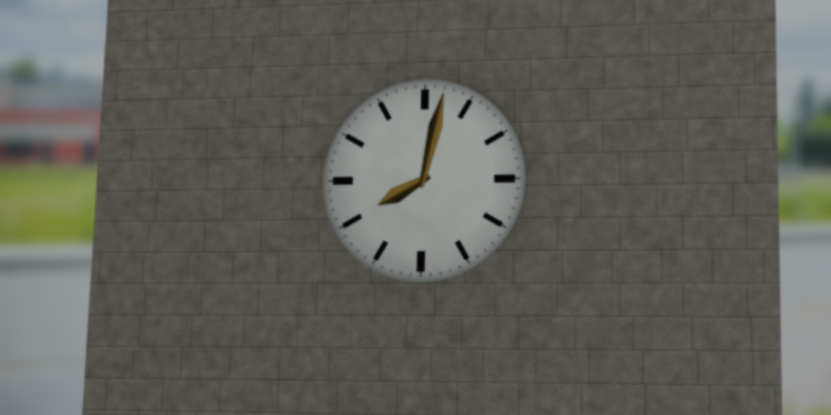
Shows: 8:02
